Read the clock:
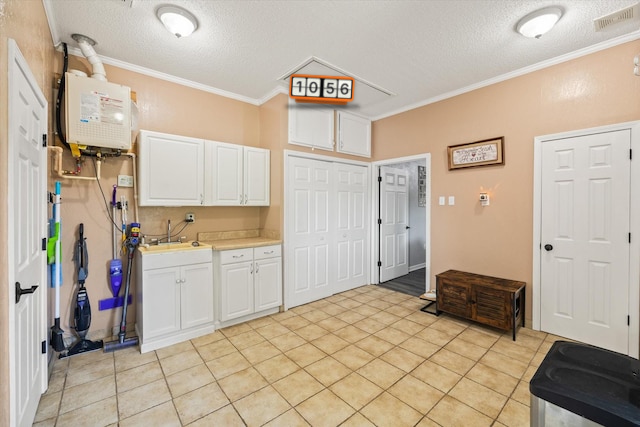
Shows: 10:56
